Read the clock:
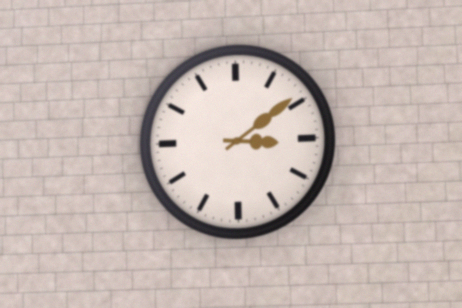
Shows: 3:09
